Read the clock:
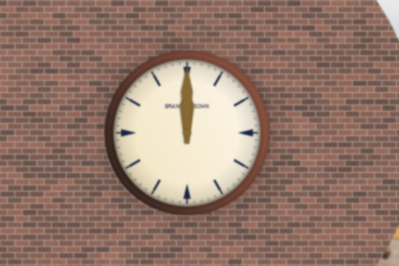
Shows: 12:00
